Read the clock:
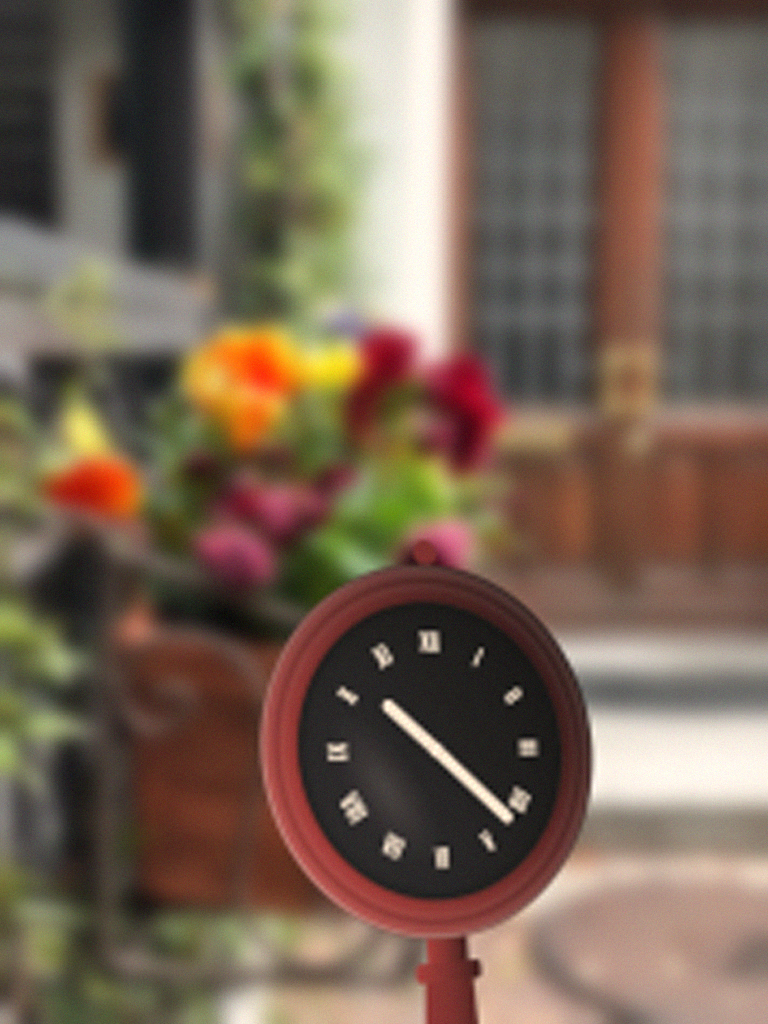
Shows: 10:22
